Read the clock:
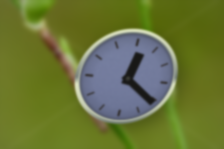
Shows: 12:21
